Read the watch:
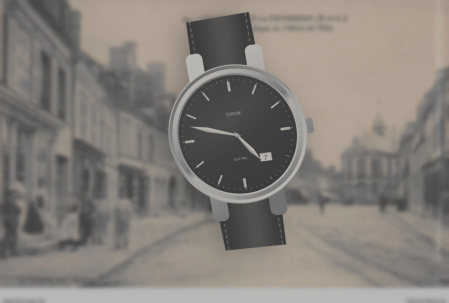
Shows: 4:48
